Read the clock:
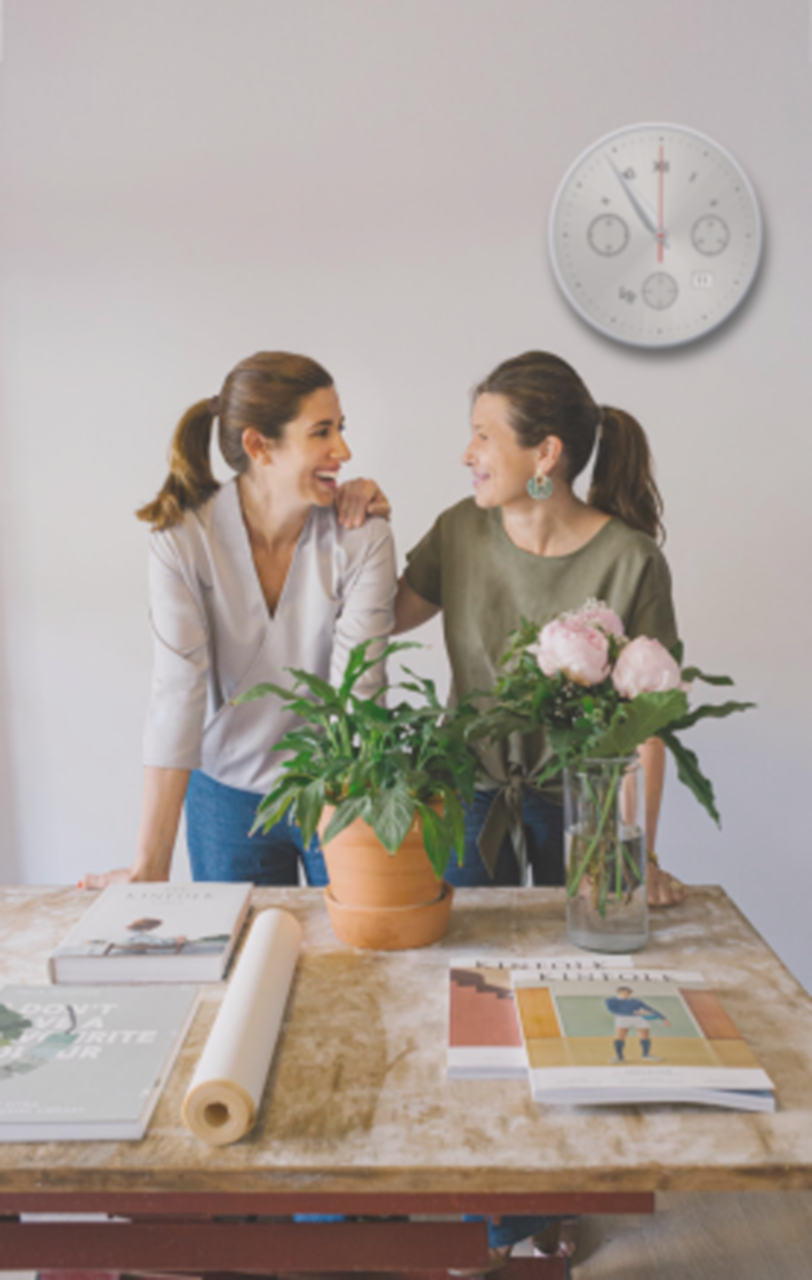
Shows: 10:54
